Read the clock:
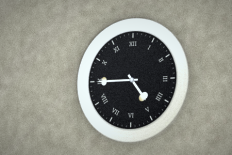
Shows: 4:45
